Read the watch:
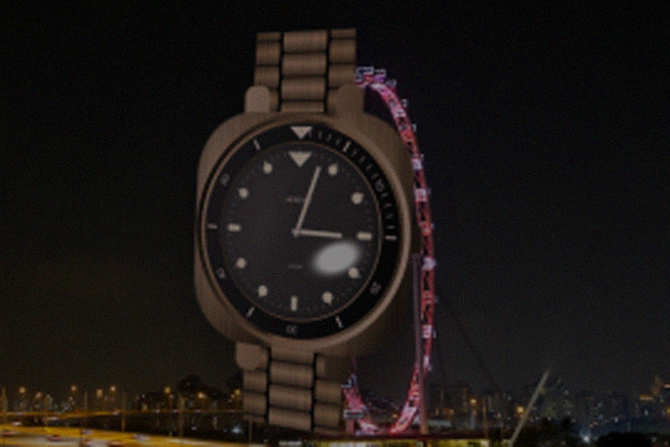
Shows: 3:03
